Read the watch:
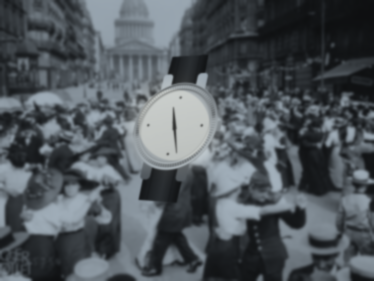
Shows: 11:27
